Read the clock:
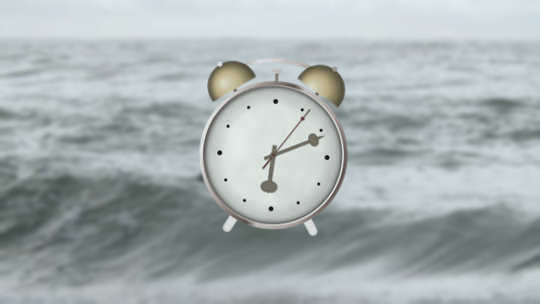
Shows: 6:11:06
